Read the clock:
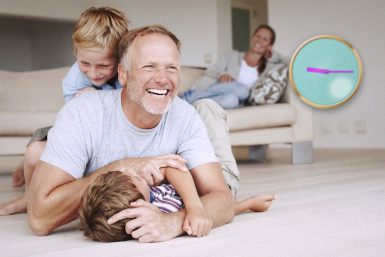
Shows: 9:15
